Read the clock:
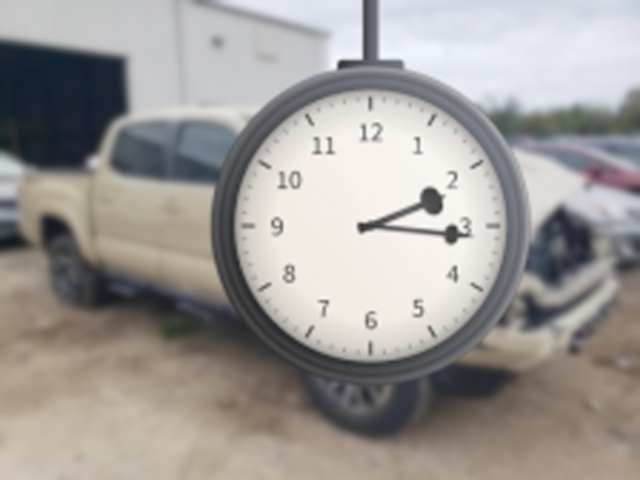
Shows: 2:16
